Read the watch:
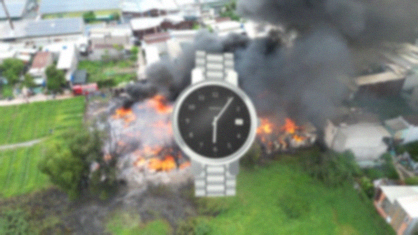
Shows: 6:06
